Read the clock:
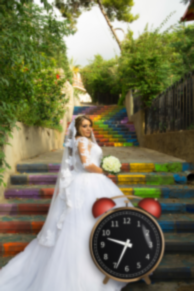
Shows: 9:34
